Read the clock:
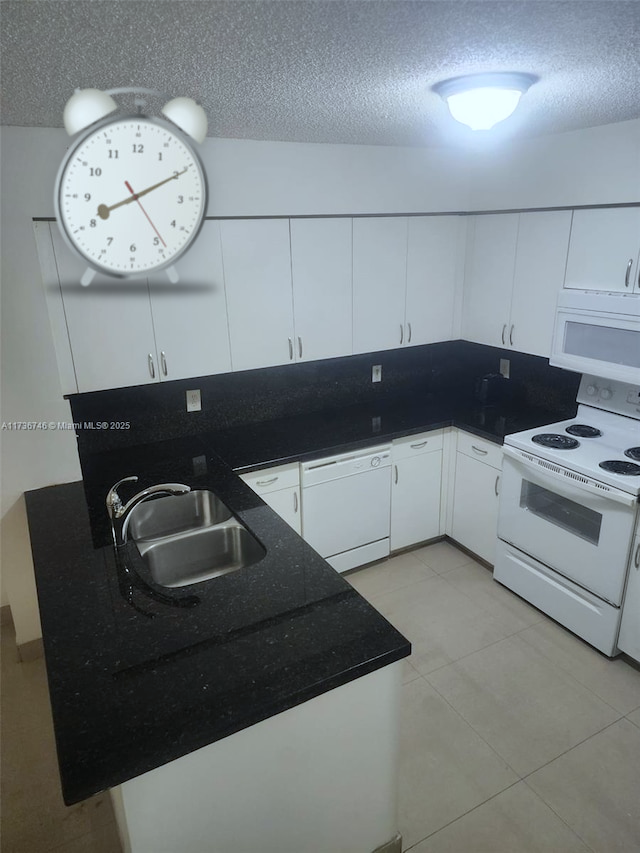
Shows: 8:10:24
